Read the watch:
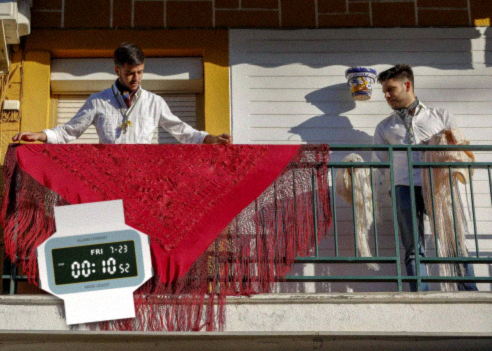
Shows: 0:10:52
